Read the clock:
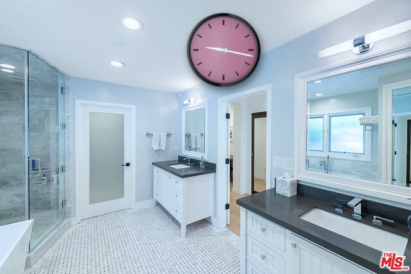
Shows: 9:17
